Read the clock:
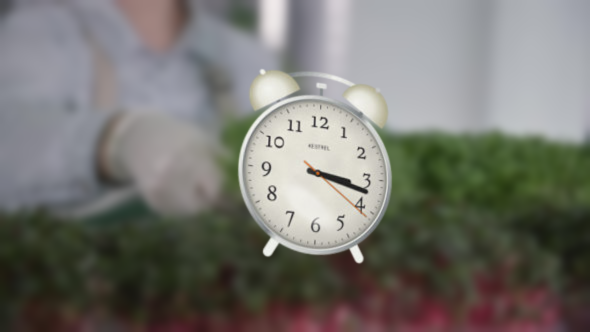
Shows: 3:17:21
